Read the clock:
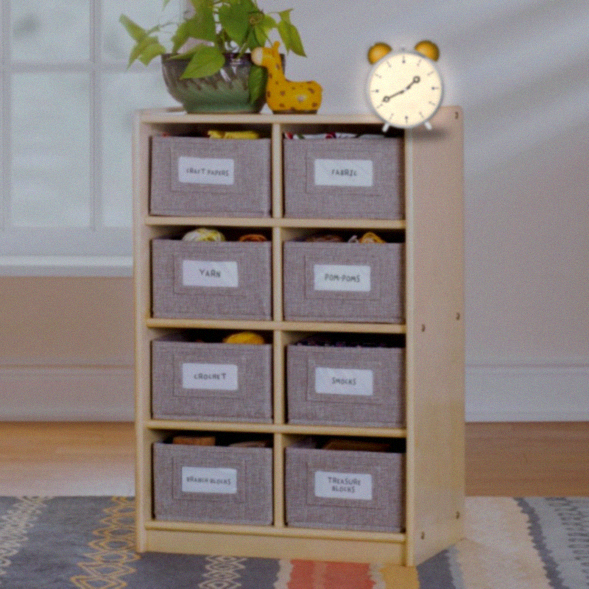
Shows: 1:41
